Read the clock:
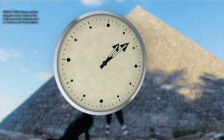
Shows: 1:08
